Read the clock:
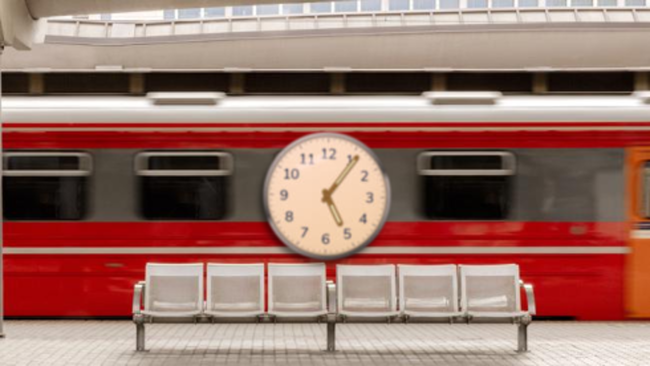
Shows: 5:06
